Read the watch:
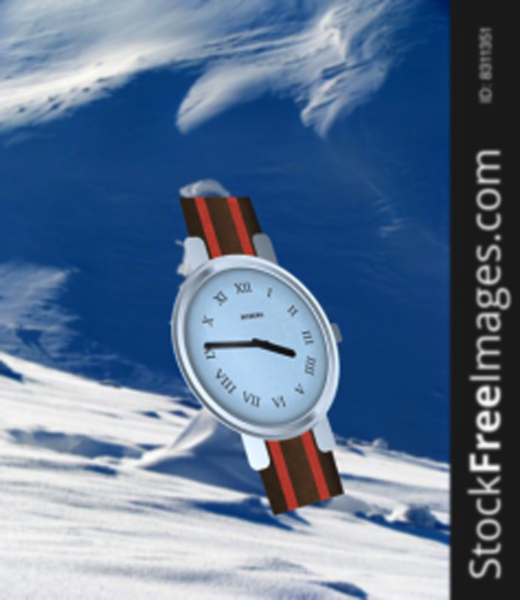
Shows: 3:46
